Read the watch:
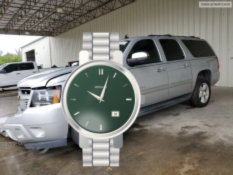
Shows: 10:03
